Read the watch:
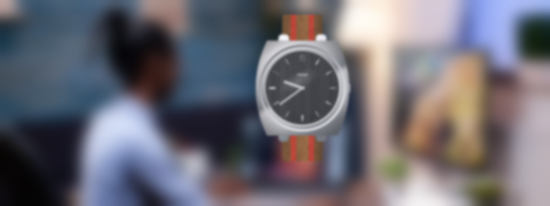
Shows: 9:39
